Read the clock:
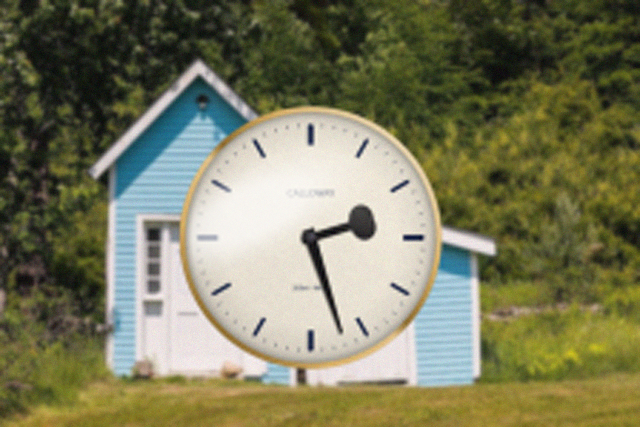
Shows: 2:27
